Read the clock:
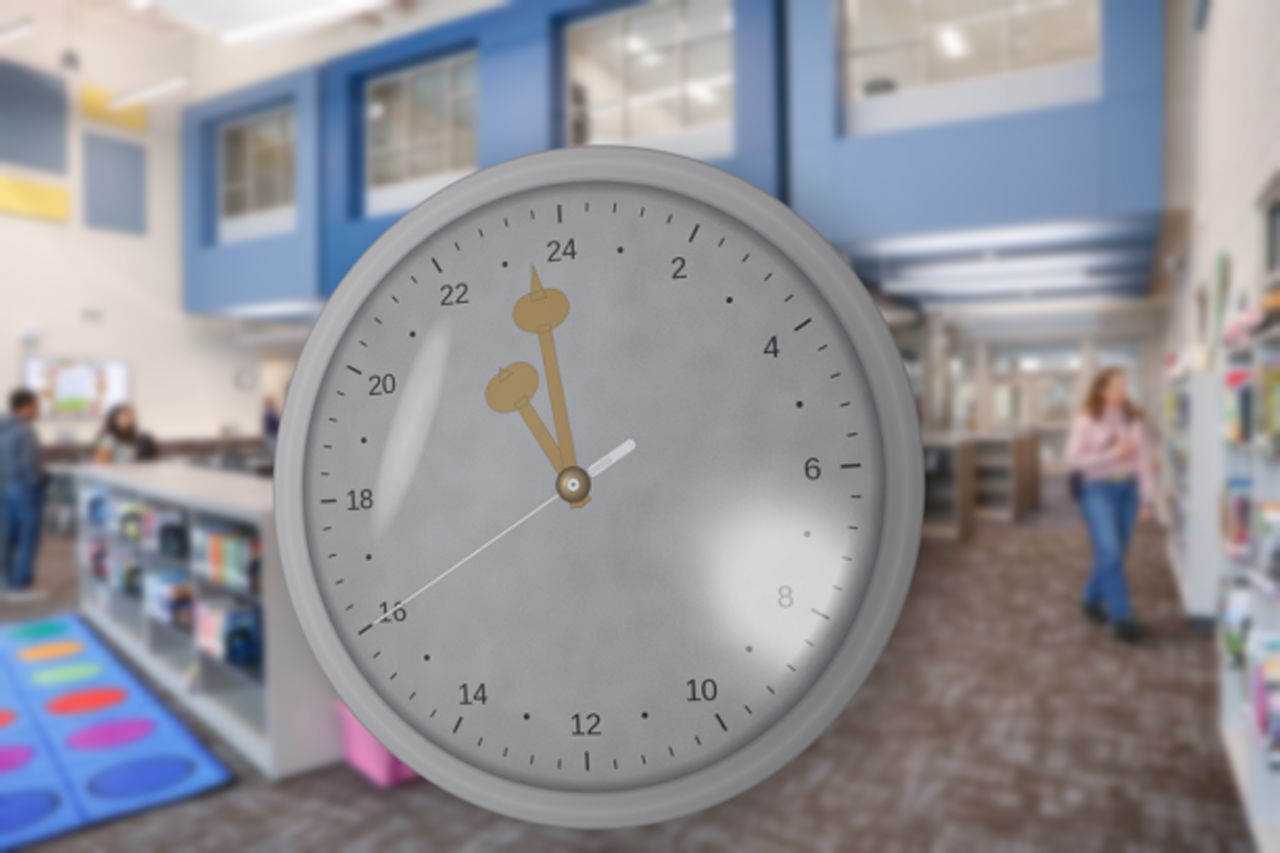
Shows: 21:58:40
